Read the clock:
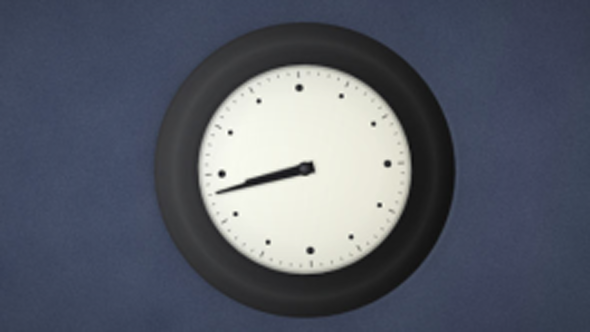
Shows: 8:43
